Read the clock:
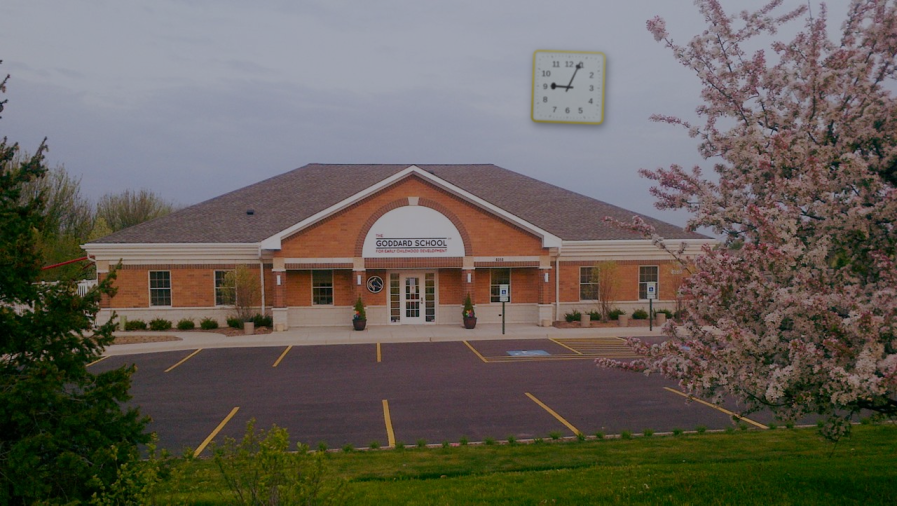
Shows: 9:04
